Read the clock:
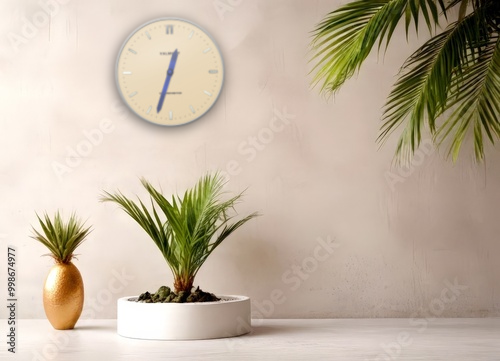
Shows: 12:33
